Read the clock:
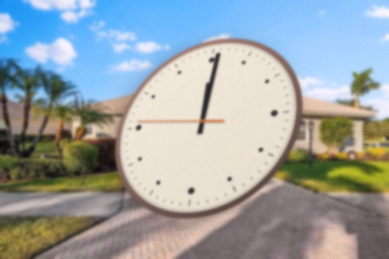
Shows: 12:00:46
